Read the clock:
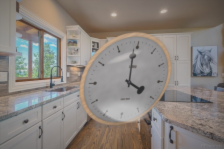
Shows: 3:59
